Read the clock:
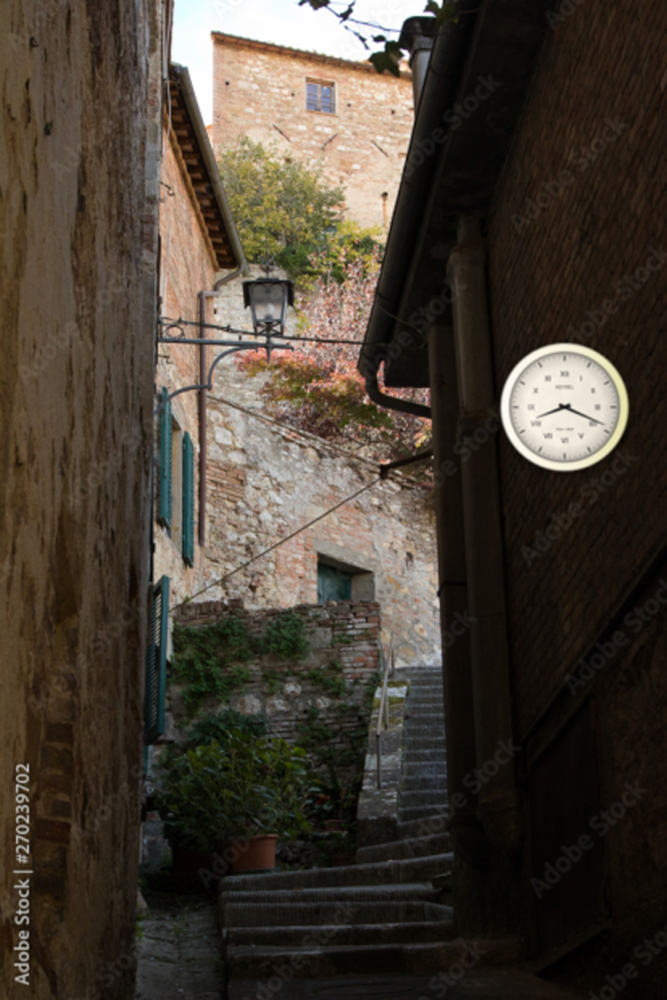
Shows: 8:19
